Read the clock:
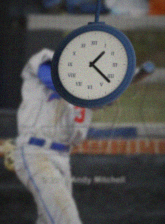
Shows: 1:22
